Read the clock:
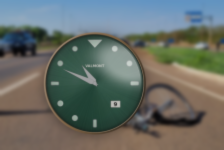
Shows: 10:49
